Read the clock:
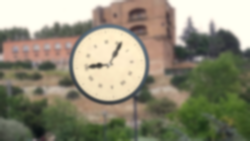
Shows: 8:01
